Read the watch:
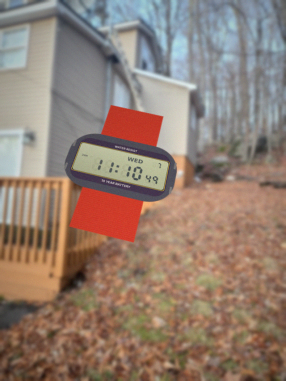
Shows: 11:10:49
